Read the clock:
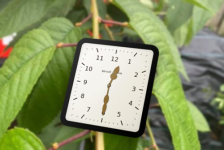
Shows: 12:30
